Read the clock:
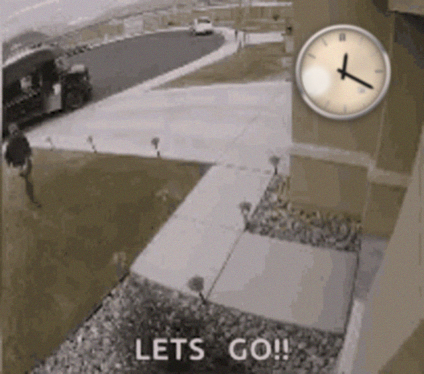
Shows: 12:20
